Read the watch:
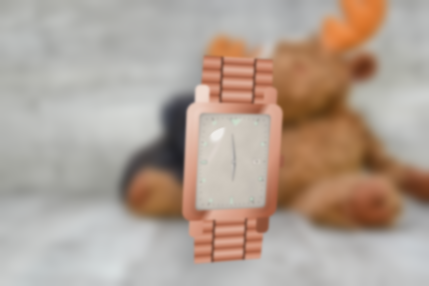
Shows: 5:59
